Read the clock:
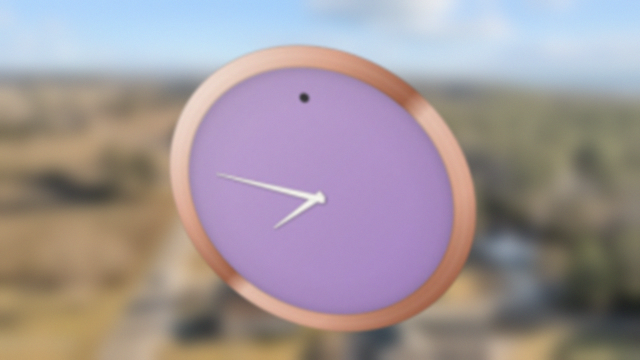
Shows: 7:47
